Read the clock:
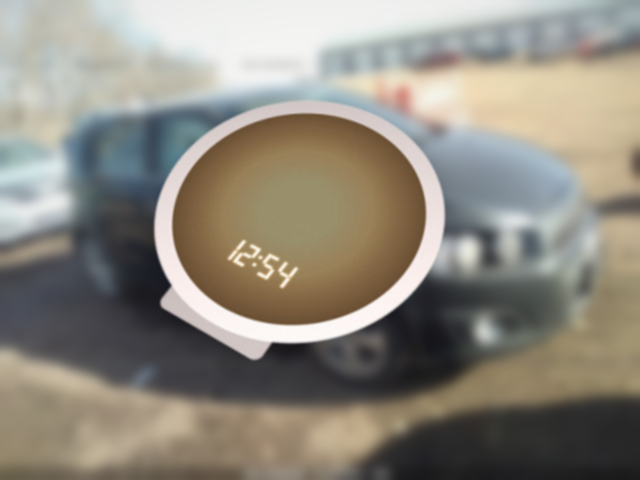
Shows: 12:54
